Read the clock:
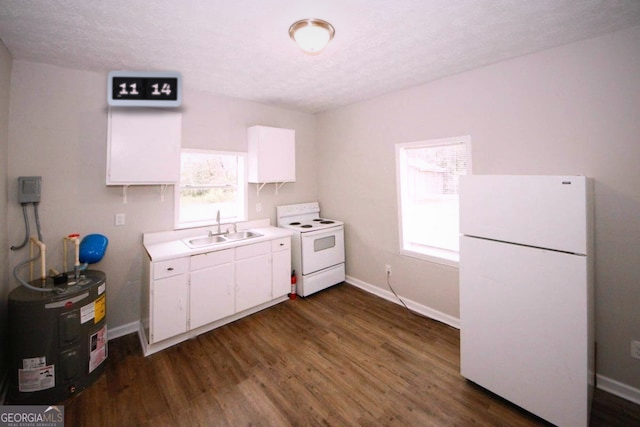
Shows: 11:14
